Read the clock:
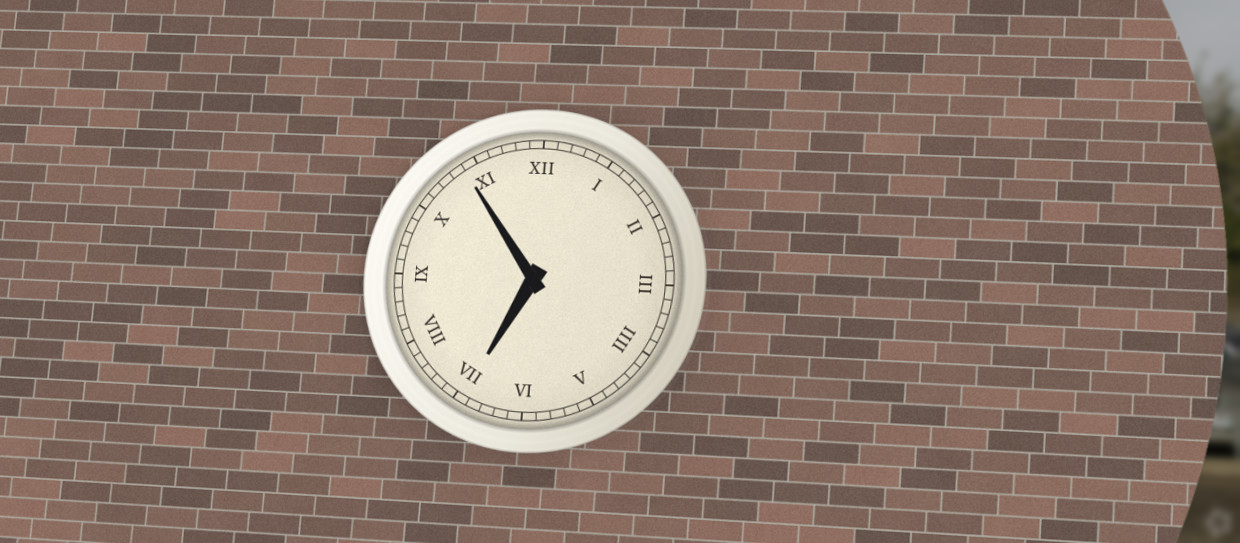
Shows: 6:54
